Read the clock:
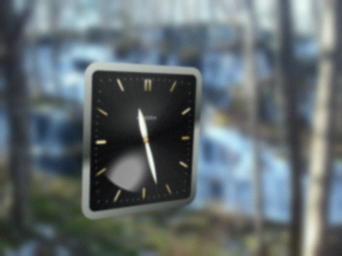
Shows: 11:27
